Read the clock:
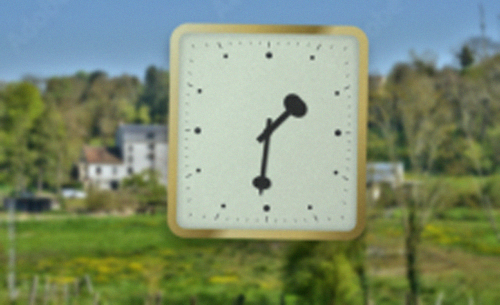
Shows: 1:31
